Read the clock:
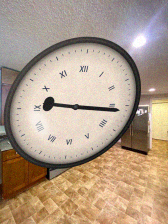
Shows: 9:16
